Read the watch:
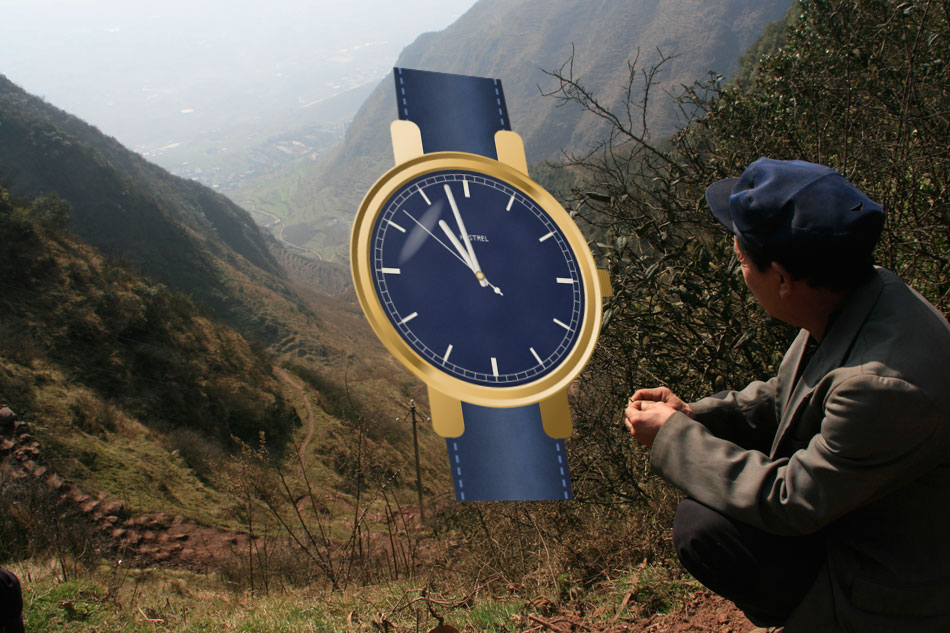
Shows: 10:57:52
